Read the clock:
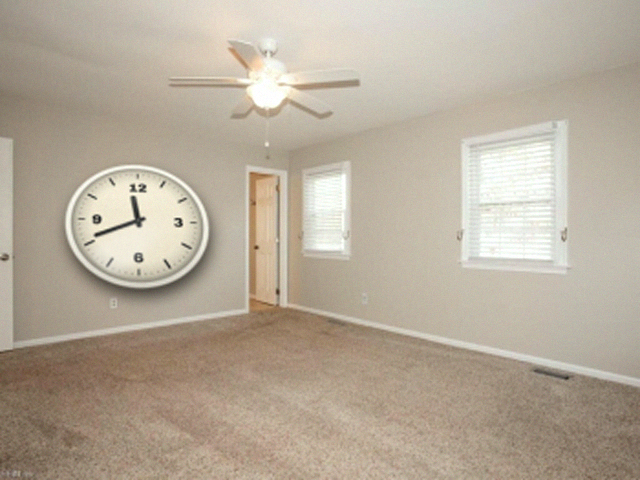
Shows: 11:41
